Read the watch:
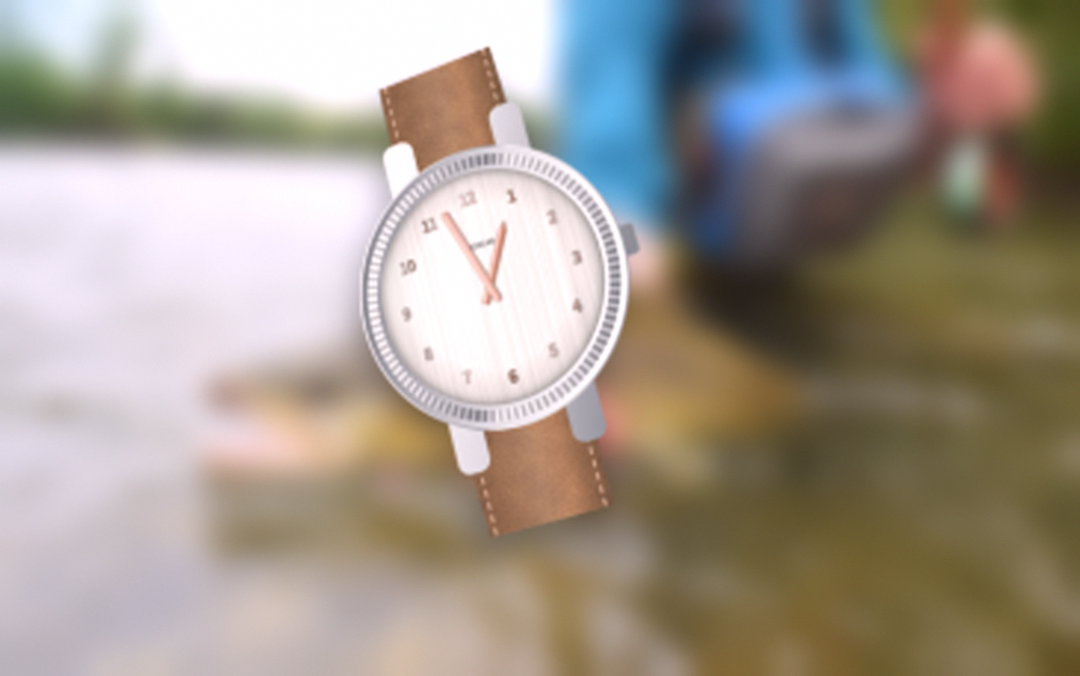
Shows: 12:57
